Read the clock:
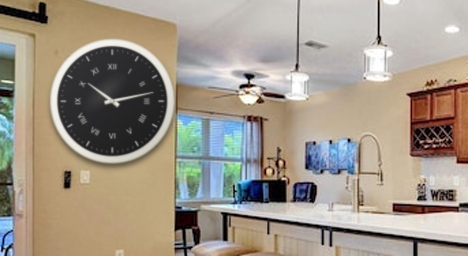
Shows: 10:13
